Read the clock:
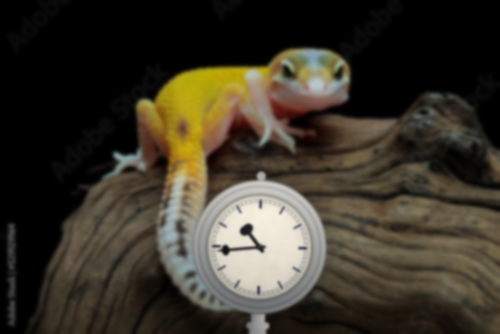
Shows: 10:44
